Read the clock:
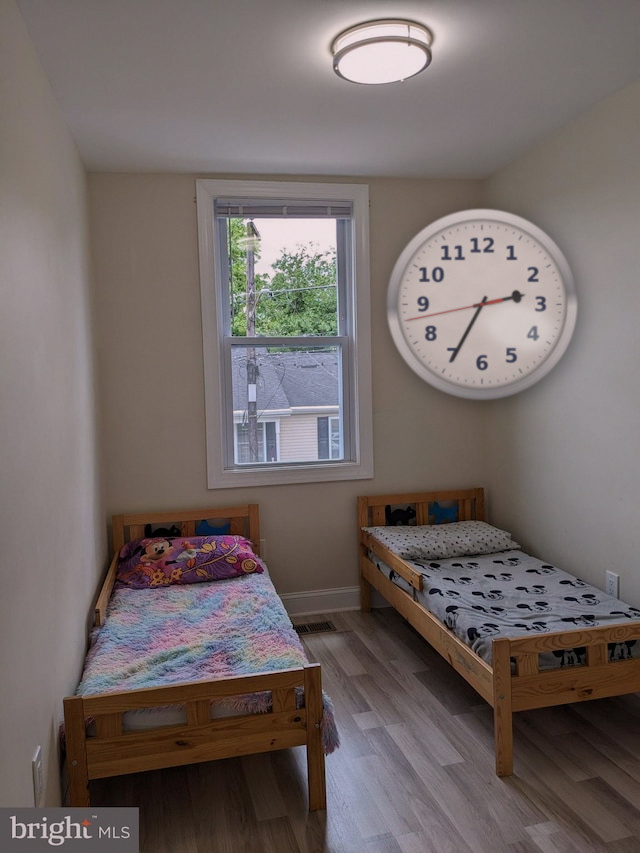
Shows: 2:34:43
